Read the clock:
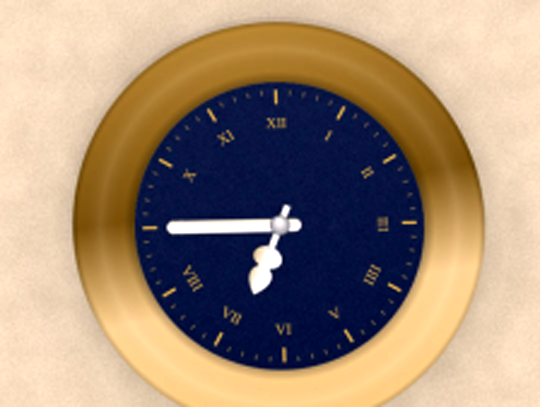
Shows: 6:45
